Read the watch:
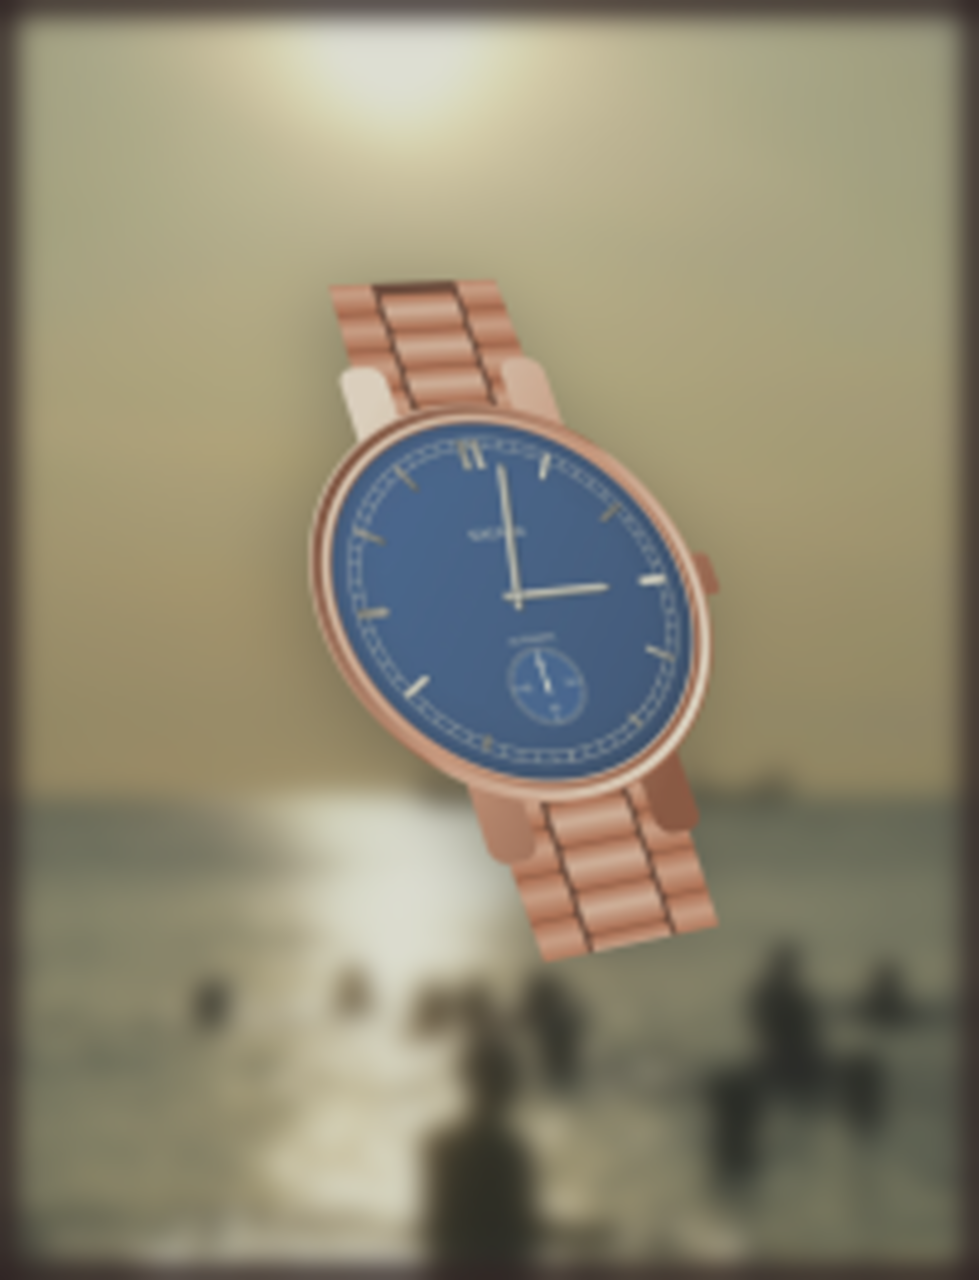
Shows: 3:02
